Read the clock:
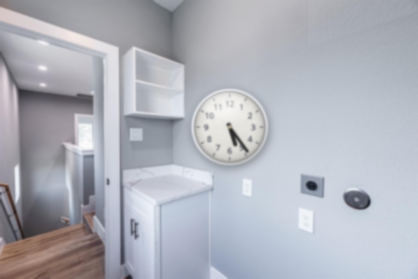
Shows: 5:24
